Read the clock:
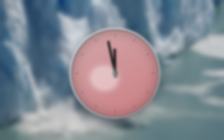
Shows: 11:58
